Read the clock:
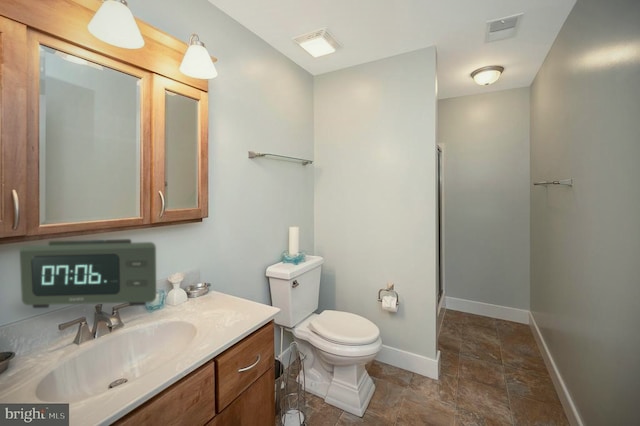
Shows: 7:06
